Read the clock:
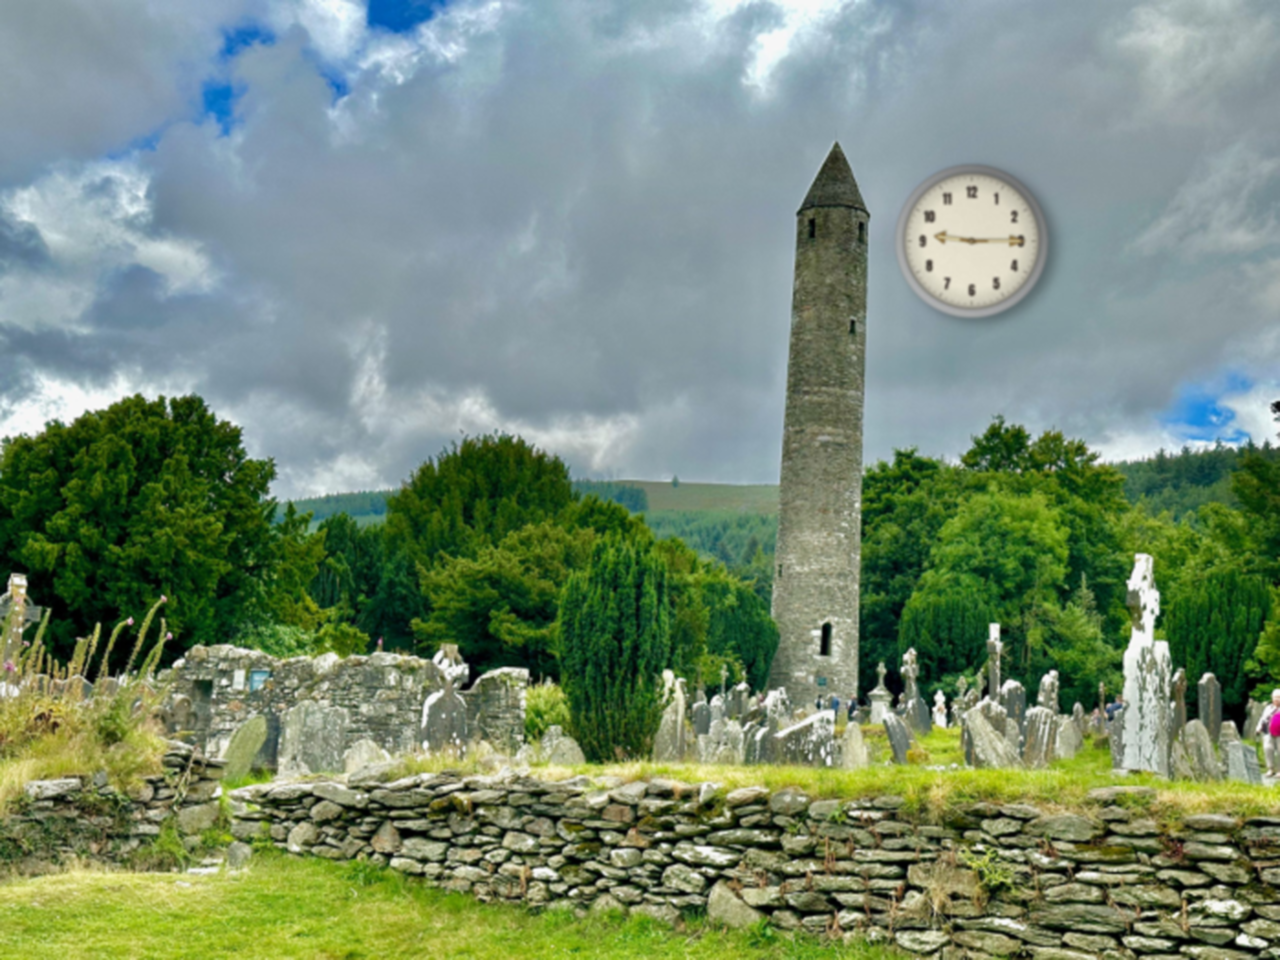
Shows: 9:15
